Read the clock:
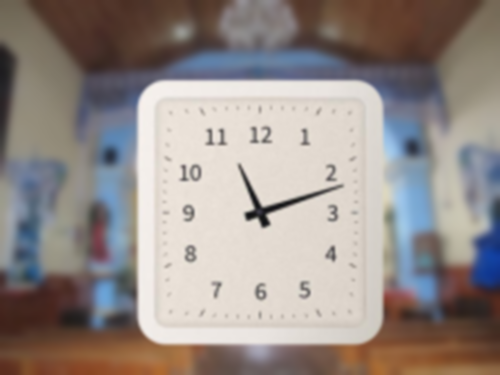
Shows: 11:12
